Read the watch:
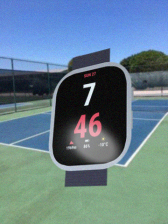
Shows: 7:46
